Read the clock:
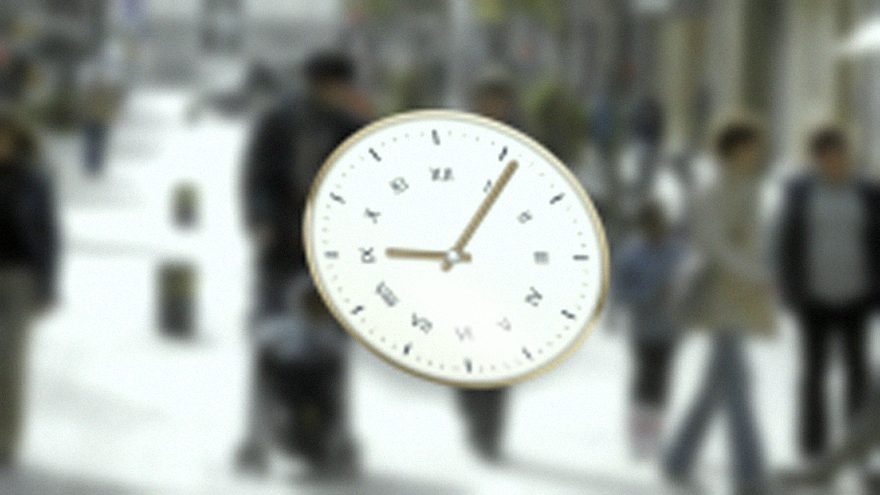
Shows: 9:06
